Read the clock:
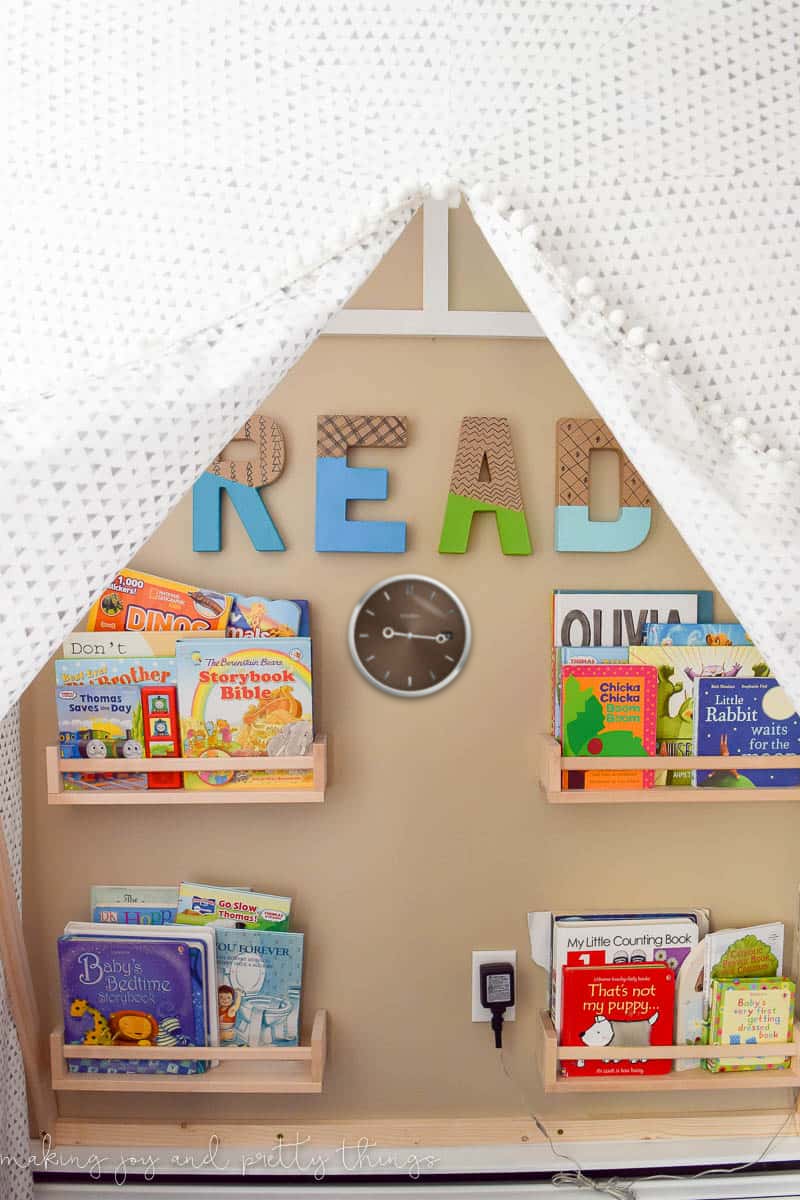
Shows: 9:16
